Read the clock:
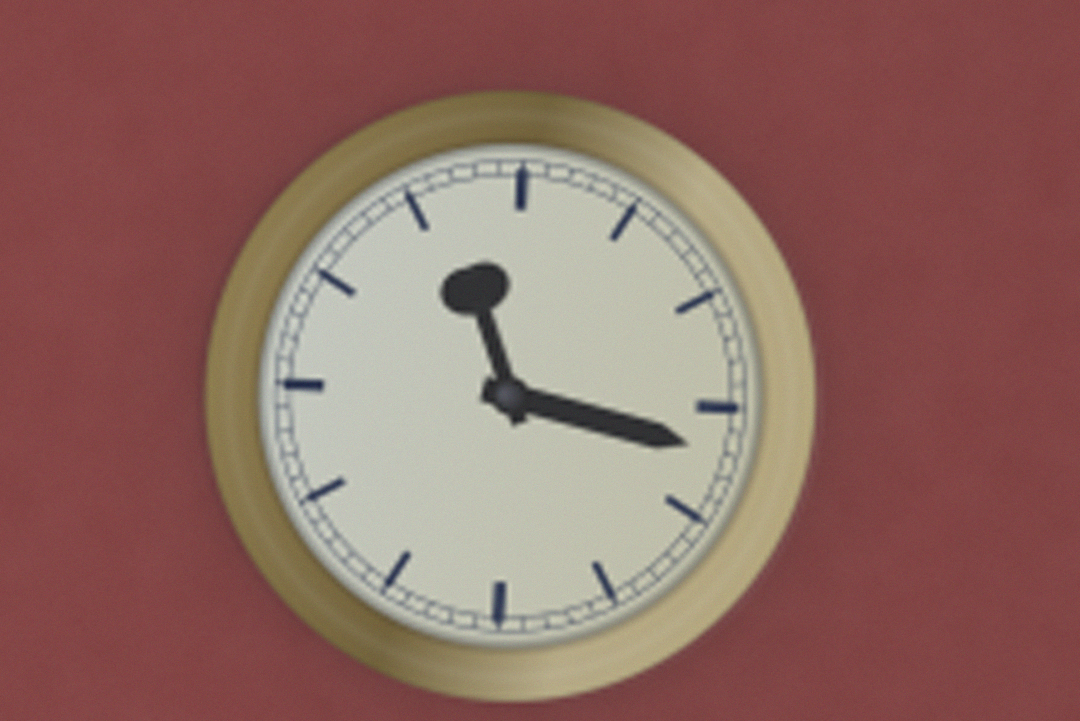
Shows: 11:17
